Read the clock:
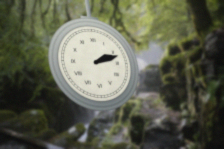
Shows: 2:12
